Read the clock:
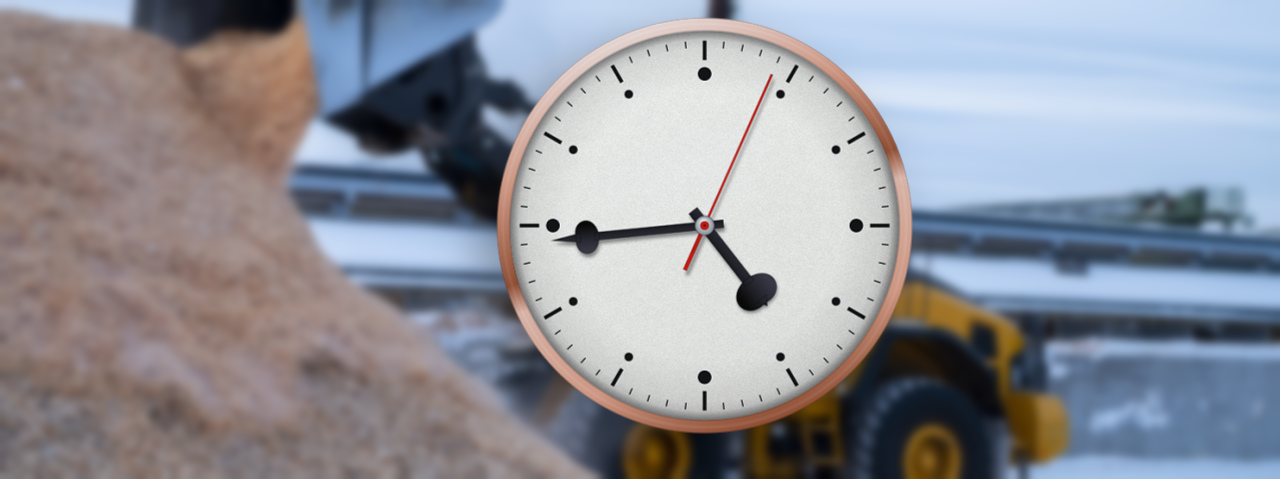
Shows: 4:44:04
